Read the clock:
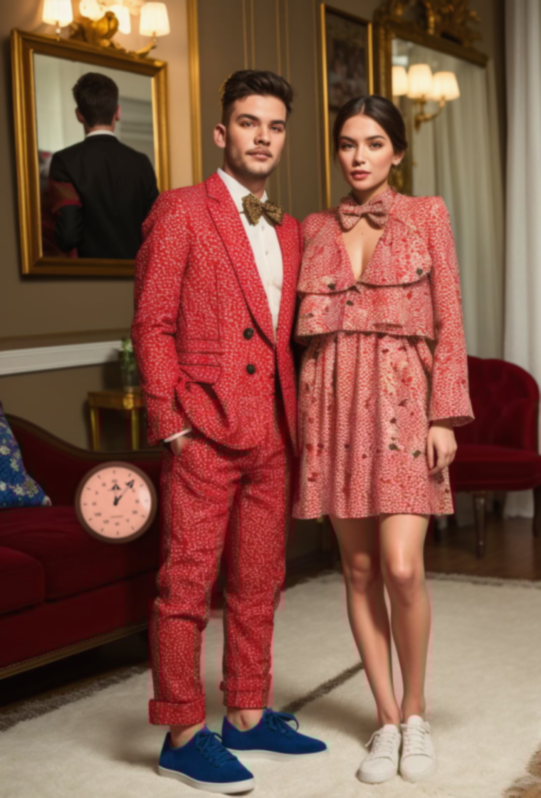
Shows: 12:07
